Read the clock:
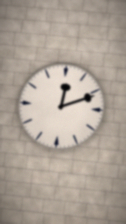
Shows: 12:11
